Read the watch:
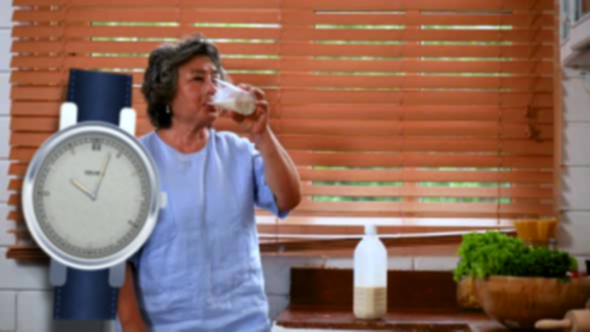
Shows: 10:03
